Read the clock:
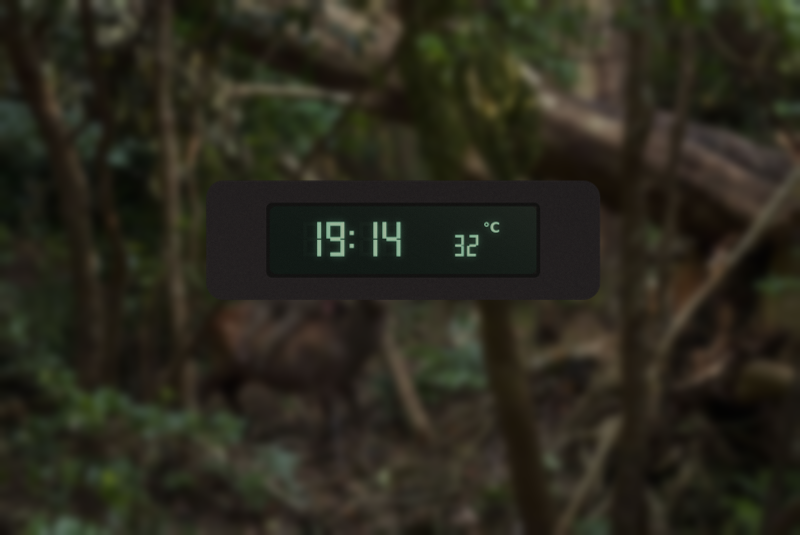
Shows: 19:14
